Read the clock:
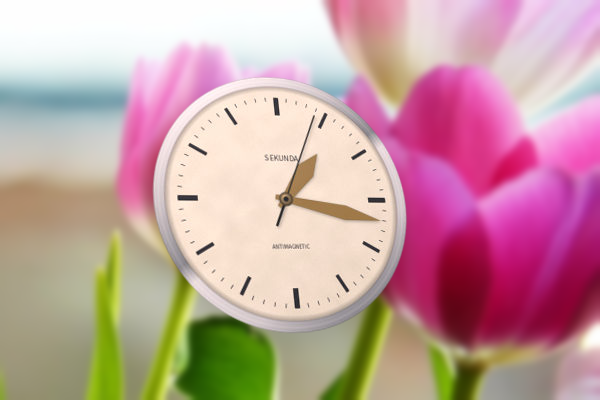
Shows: 1:17:04
